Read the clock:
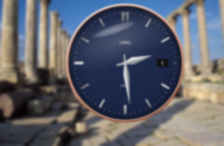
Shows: 2:29
